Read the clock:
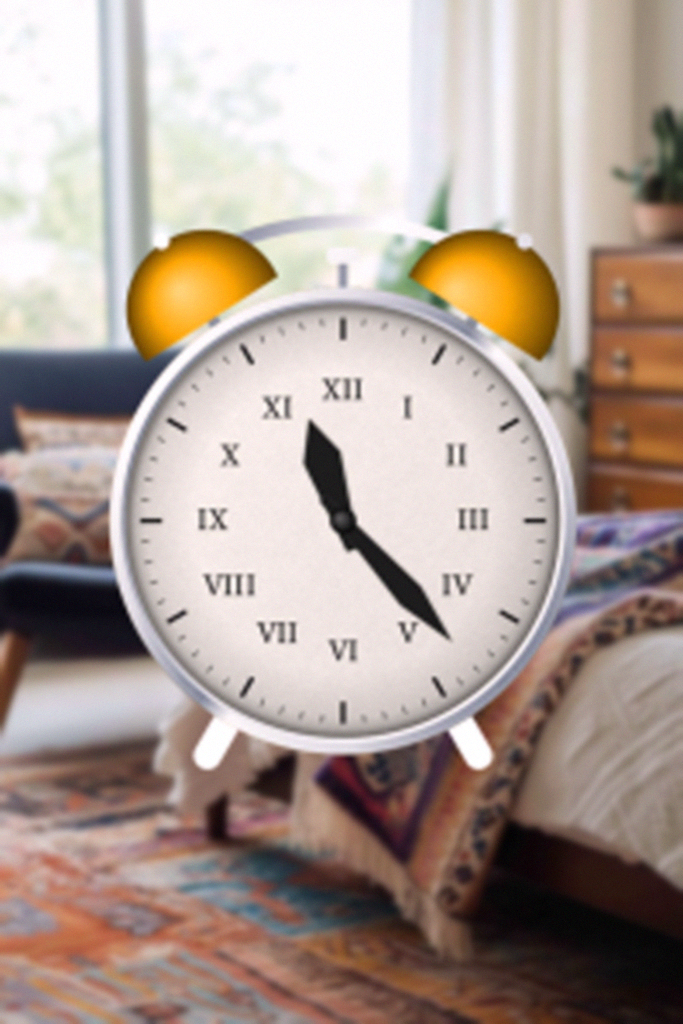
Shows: 11:23
